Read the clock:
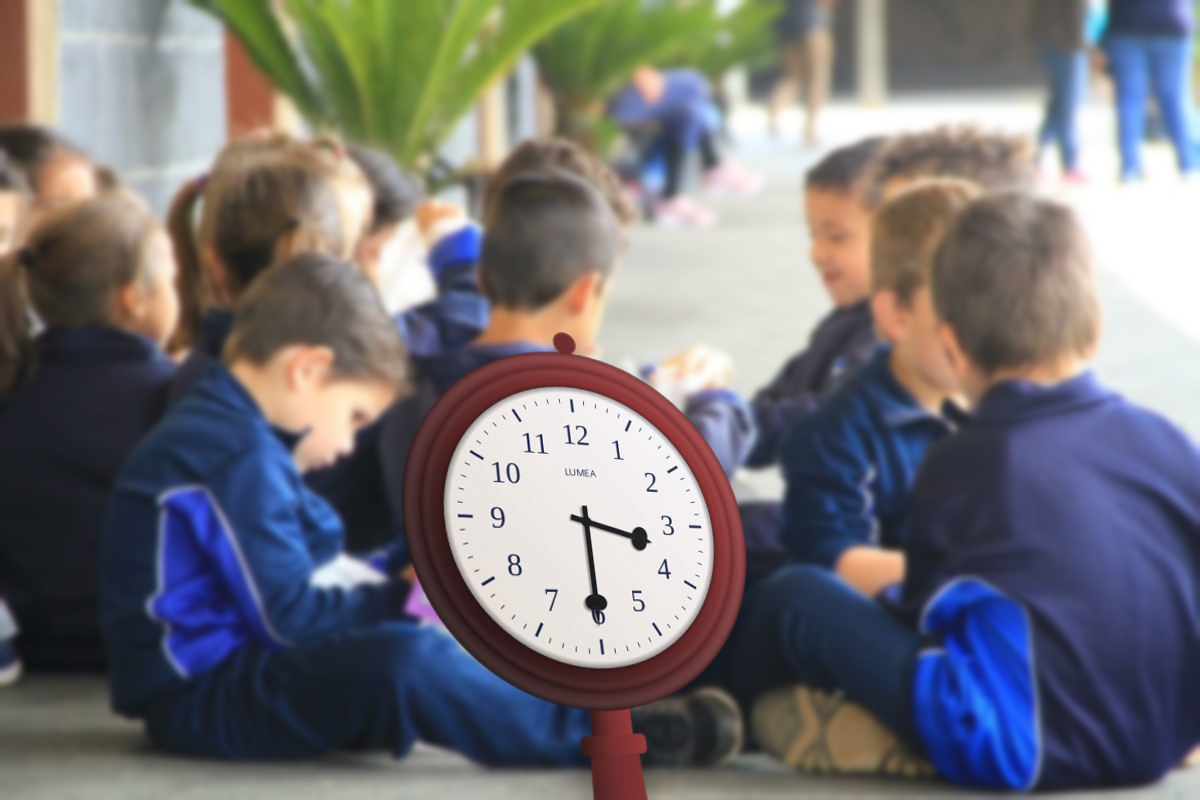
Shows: 3:30
